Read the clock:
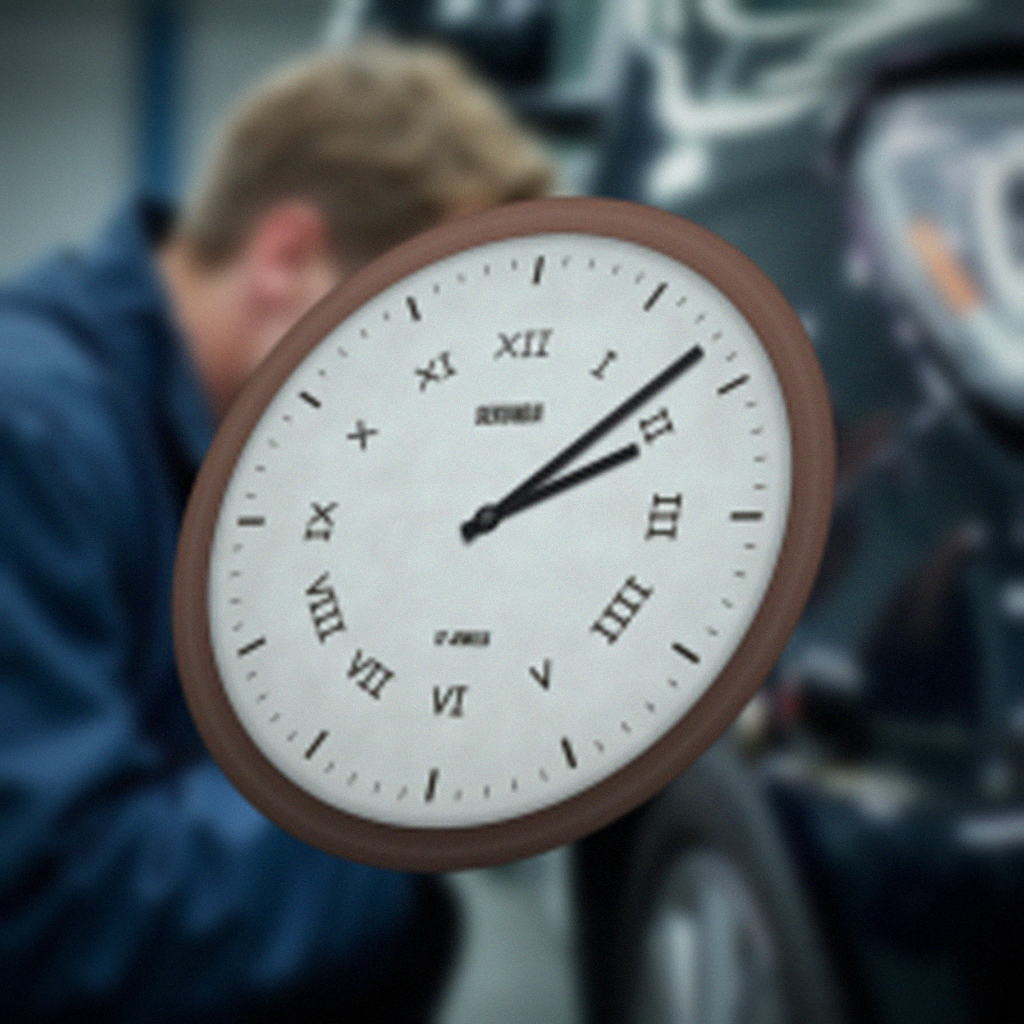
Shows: 2:08
